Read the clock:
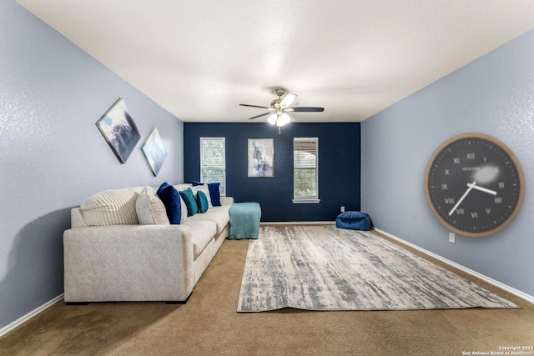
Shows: 3:37
